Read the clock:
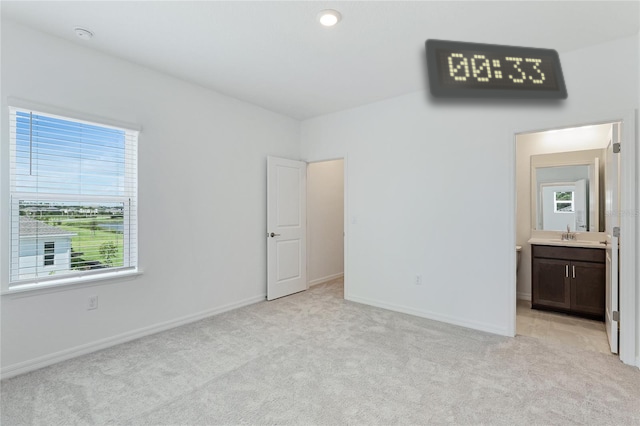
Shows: 0:33
